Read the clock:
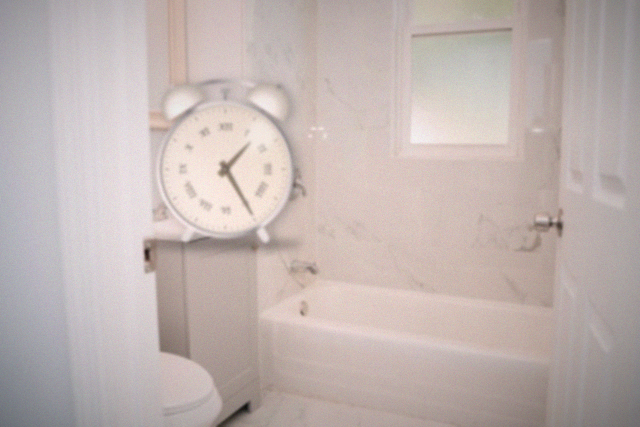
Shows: 1:25
